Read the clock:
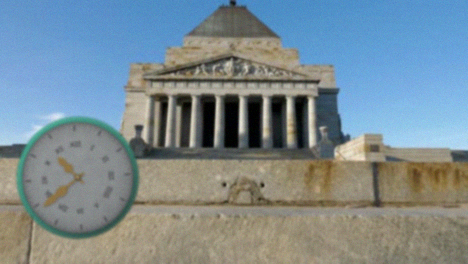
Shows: 10:39
